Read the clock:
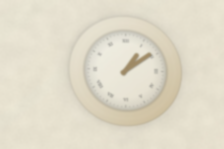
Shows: 1:09
